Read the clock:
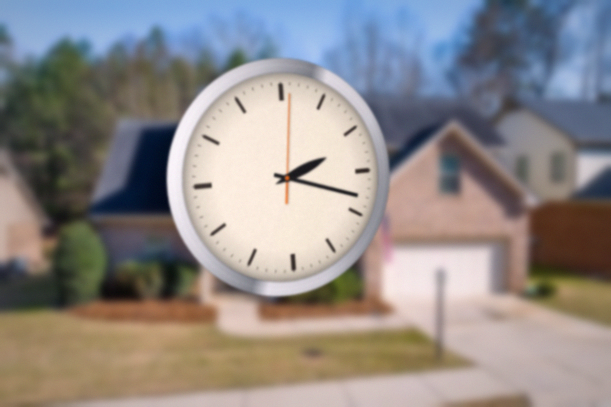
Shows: 2:18:01
